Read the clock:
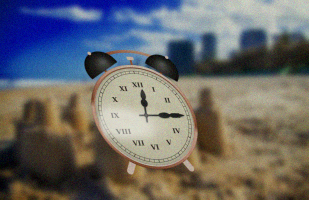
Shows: 12:15
